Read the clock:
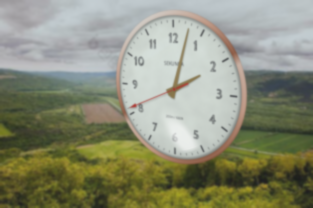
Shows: 2:02:41
